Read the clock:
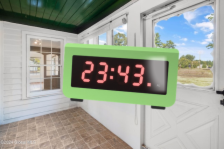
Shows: 23:43
